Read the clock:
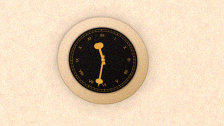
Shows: 11:32
